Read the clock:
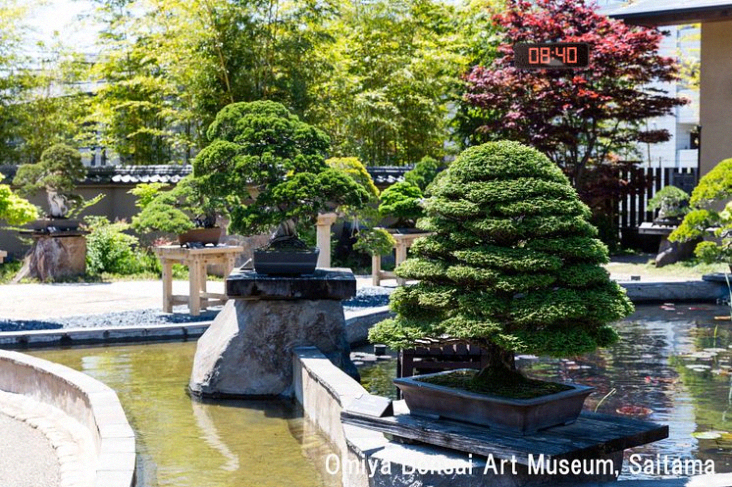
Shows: 8:40
